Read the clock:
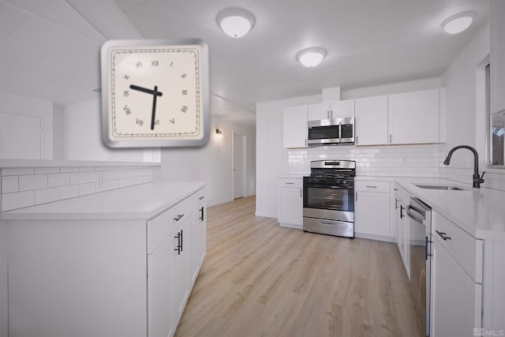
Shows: 9:31
